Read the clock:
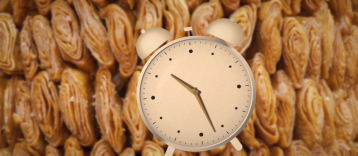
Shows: 10:27
